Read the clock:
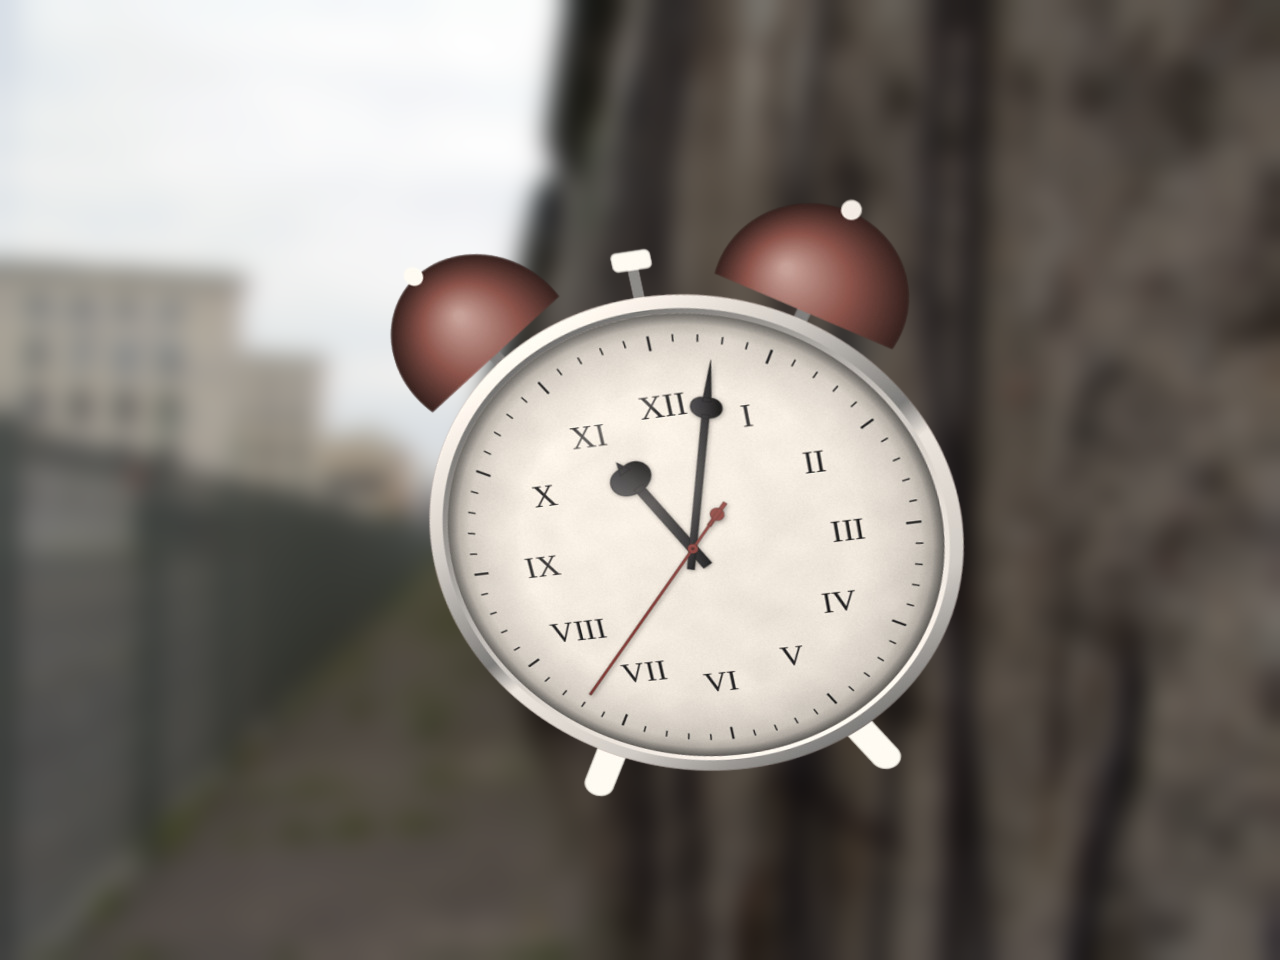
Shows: 11:02:37
